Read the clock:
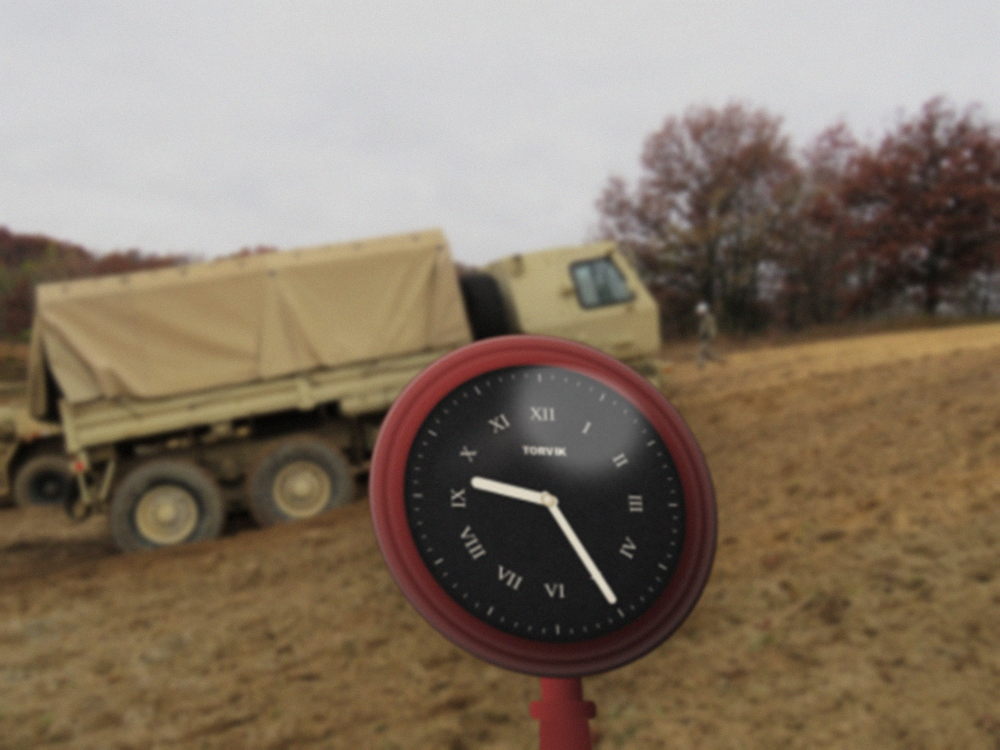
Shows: 9:25
